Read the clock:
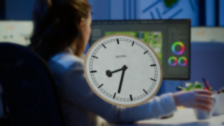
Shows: 8:34
